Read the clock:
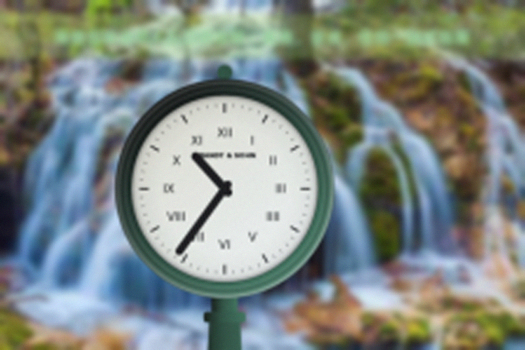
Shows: 10:36
